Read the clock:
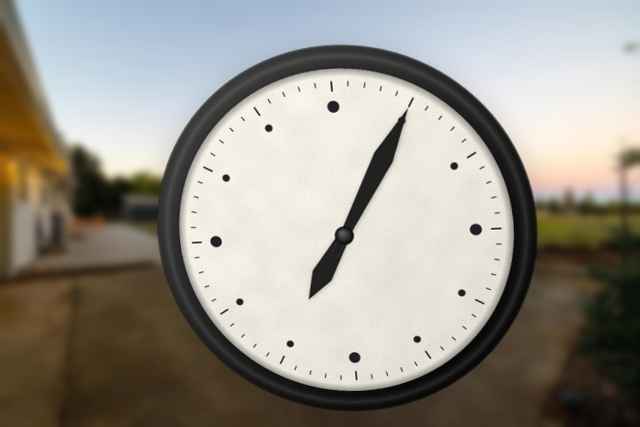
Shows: 7:05
